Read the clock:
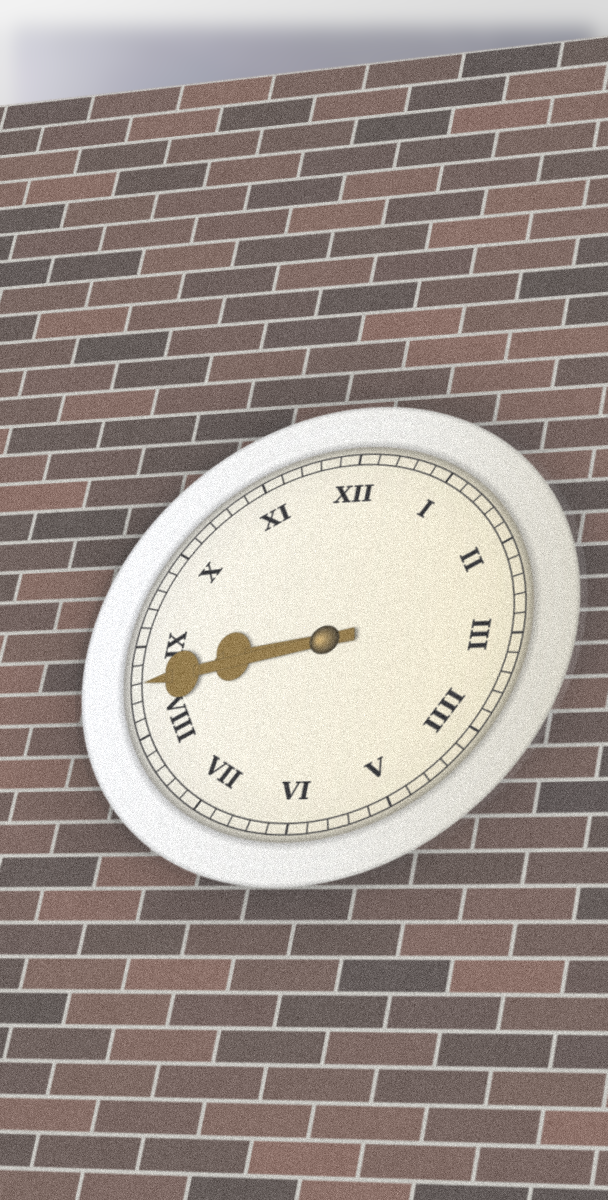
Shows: 8:43
